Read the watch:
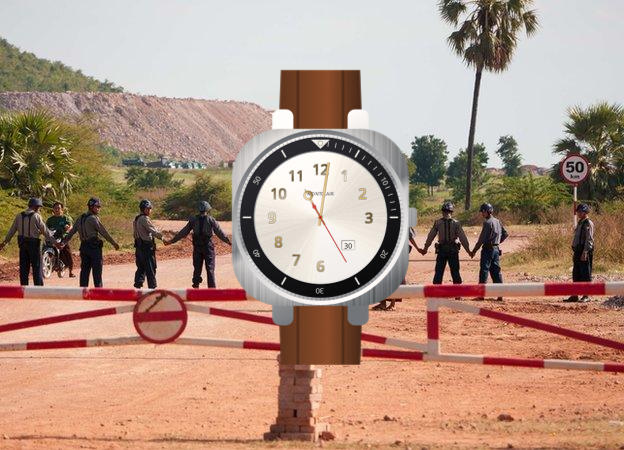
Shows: 11:01:25
